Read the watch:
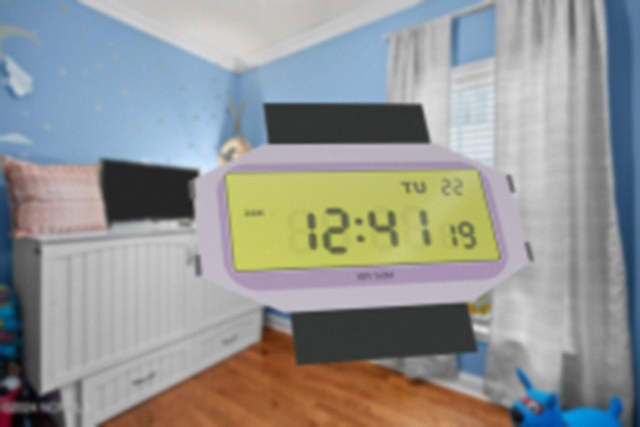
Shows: 12:41:19
